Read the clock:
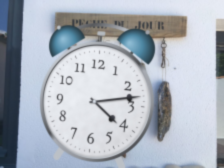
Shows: 4:13
